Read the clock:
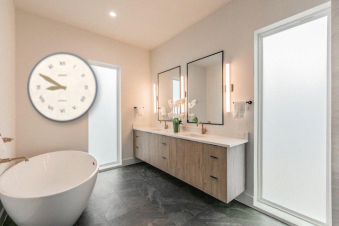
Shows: 8:50
